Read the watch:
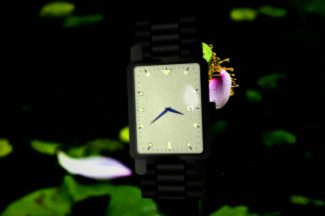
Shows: 3:39
